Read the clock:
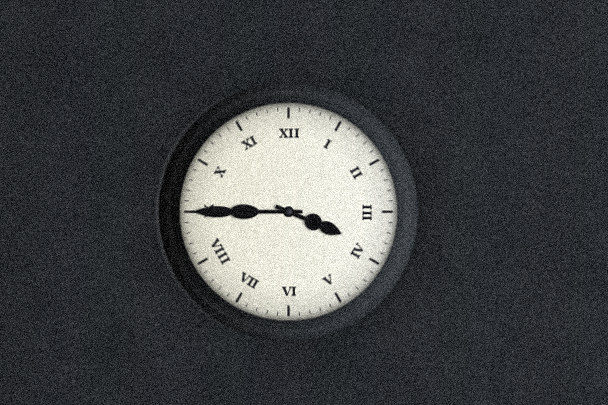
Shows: 3:45
